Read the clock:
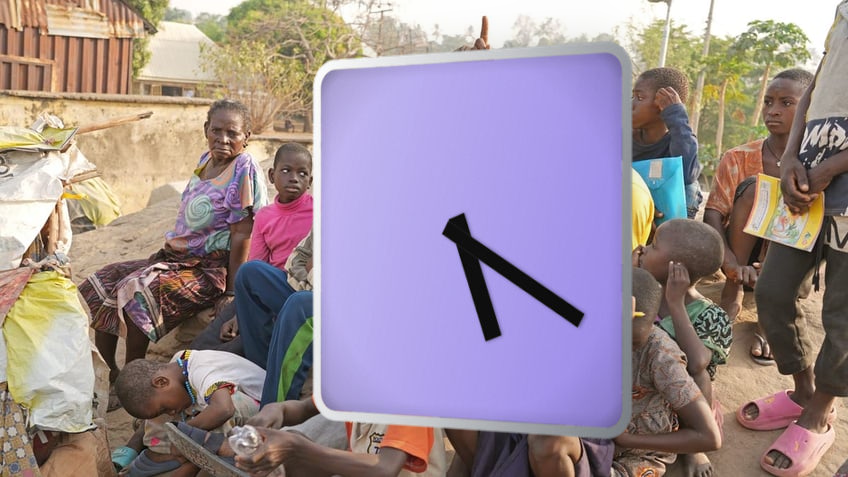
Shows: 5:20
